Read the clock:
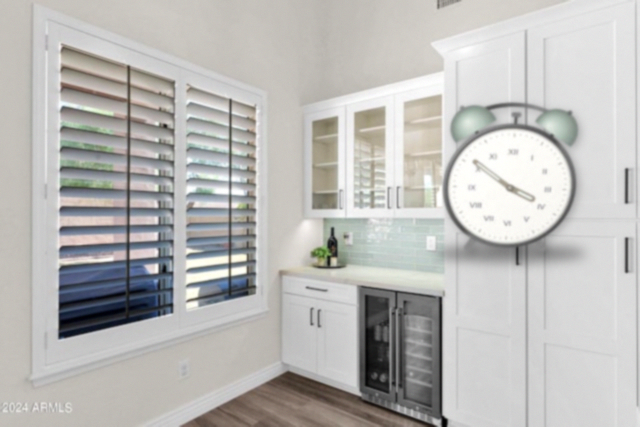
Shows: 3:51
